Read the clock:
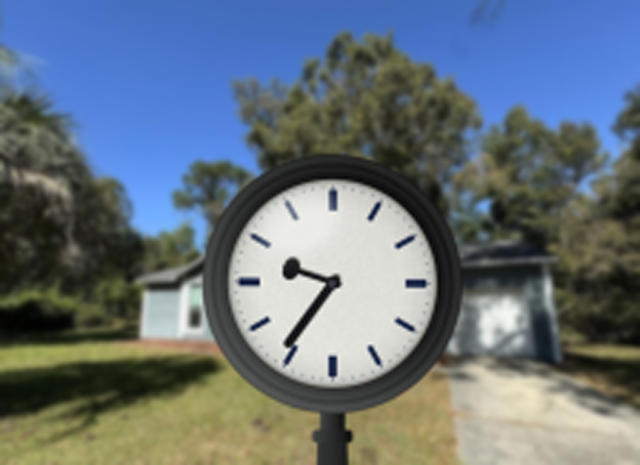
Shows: 9:36
